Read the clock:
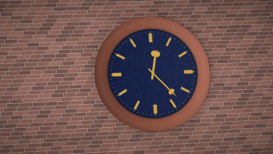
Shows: 12:23
